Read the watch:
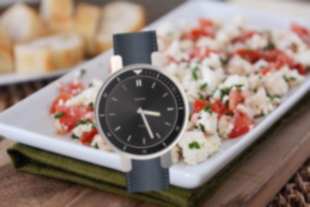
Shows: 3:27
